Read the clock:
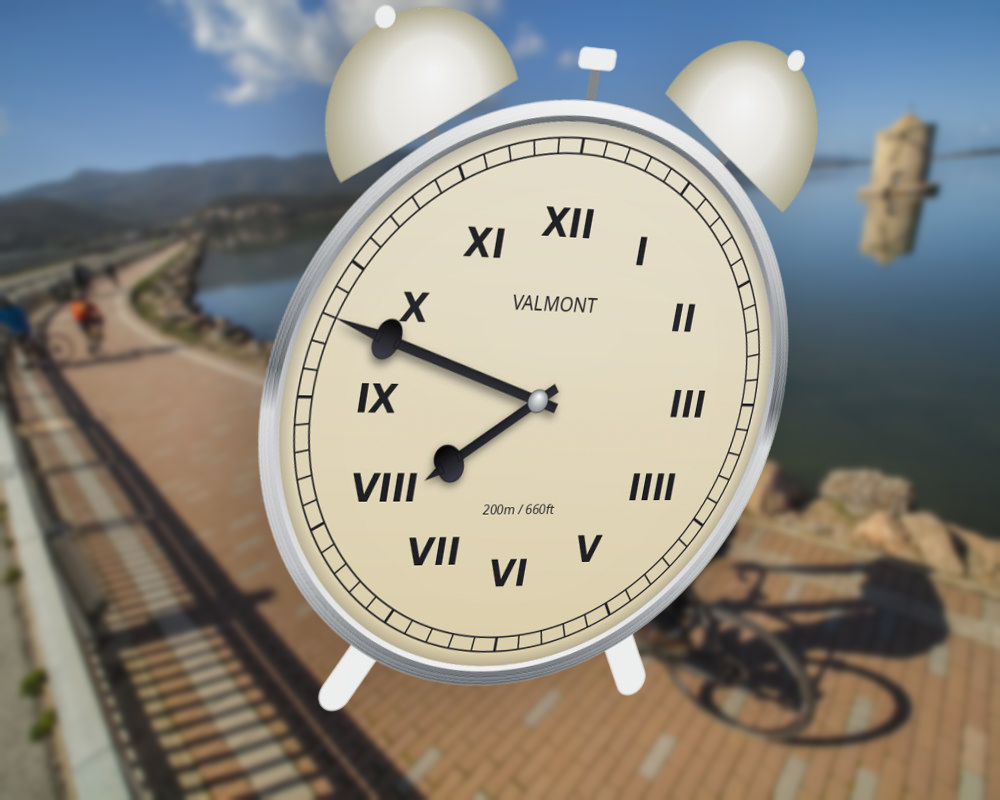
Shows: 7:48
